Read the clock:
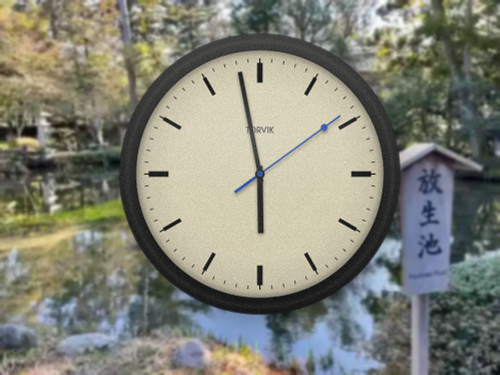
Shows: 5:58:09
